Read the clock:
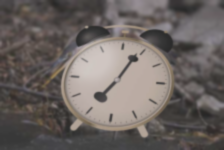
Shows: 7:04
